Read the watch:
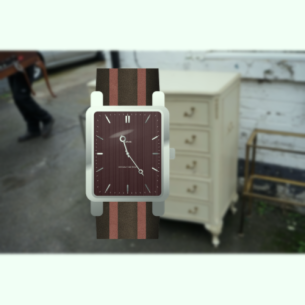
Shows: 11:24
